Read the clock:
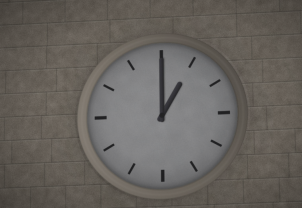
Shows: 1:00
